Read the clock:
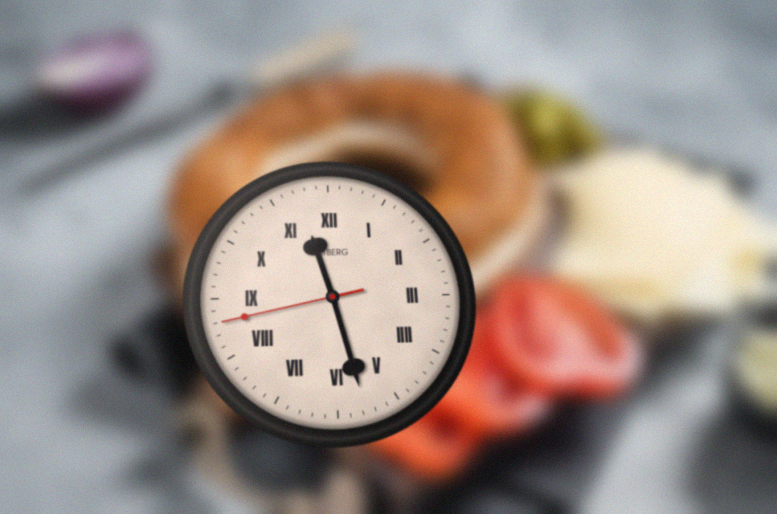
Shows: 11:27:43
